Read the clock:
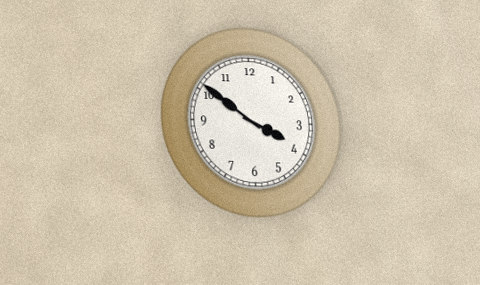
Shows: 3:51
